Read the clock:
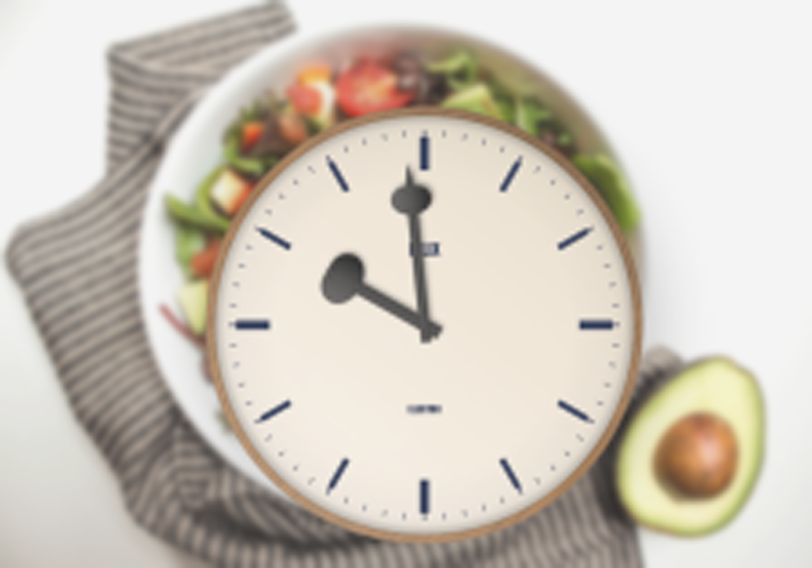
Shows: 9:59
